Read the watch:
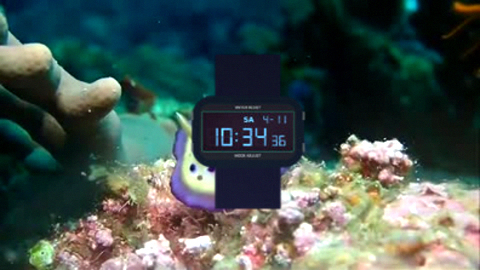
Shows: 10:34:36
